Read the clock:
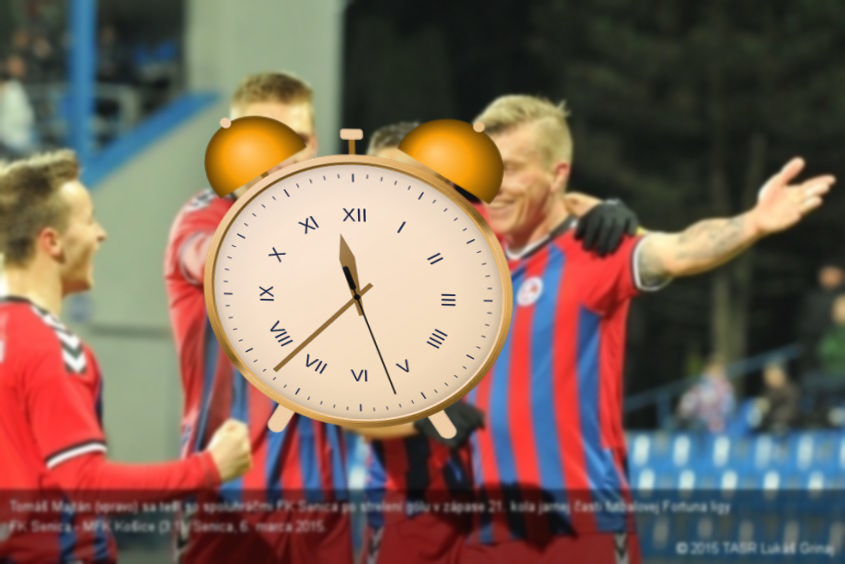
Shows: 11:37:27
